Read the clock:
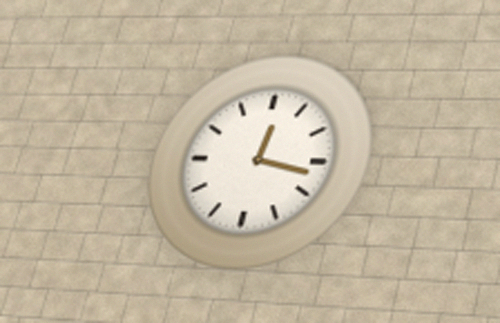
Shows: 12:17
